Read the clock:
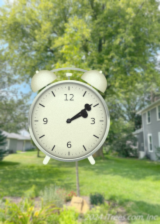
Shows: 2:09
